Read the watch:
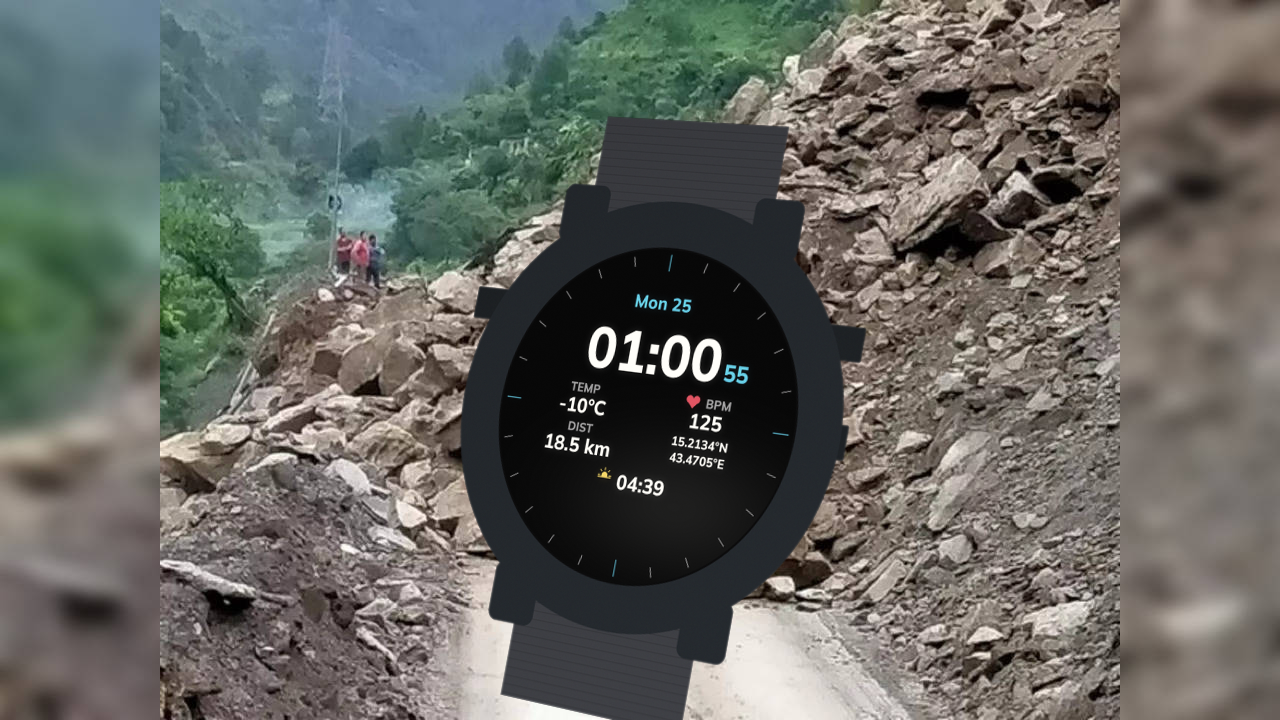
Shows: 1:00:55
